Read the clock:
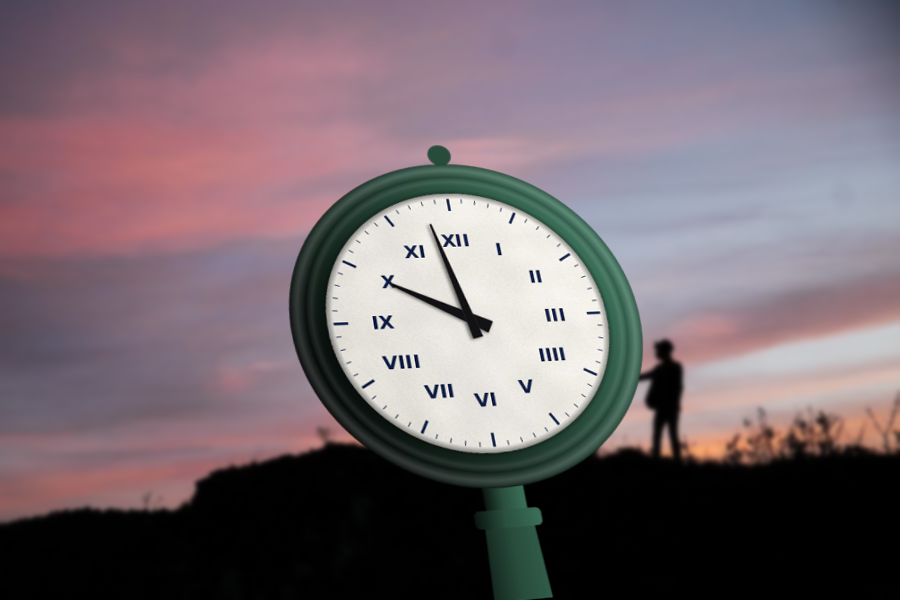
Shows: 9:58
